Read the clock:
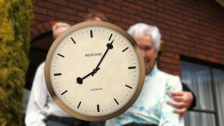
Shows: 8:06
